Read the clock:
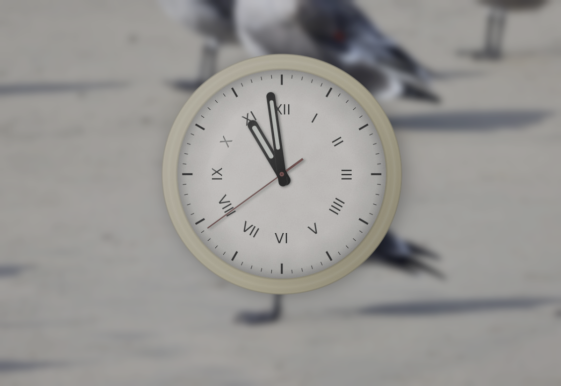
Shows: 10:58:39
